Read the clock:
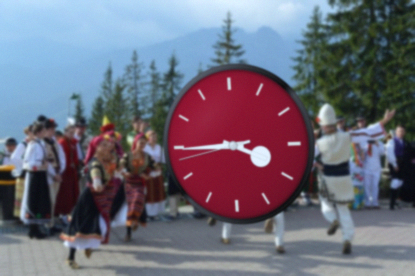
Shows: 3:44:43
